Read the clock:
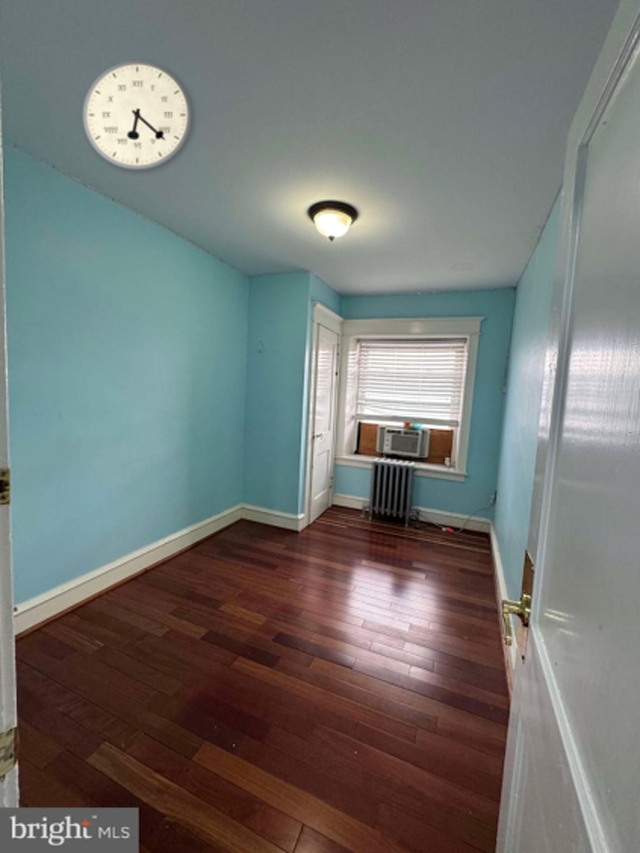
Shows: 6:22
